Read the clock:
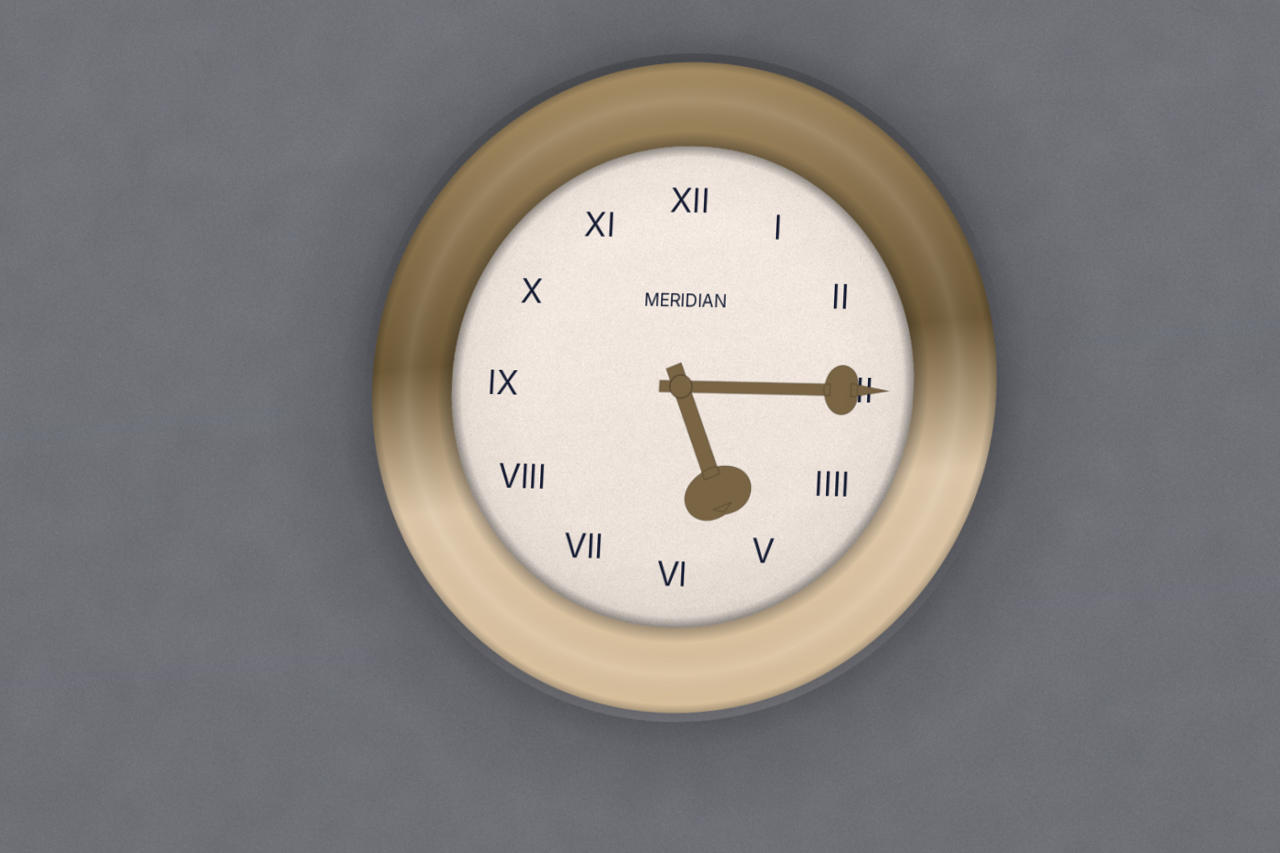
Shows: 5:15
